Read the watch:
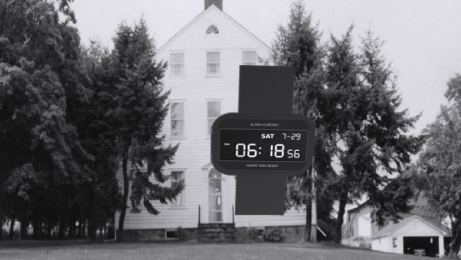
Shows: 6:18:56
